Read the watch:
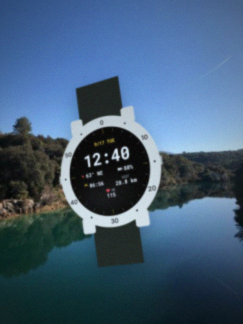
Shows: 12:40
